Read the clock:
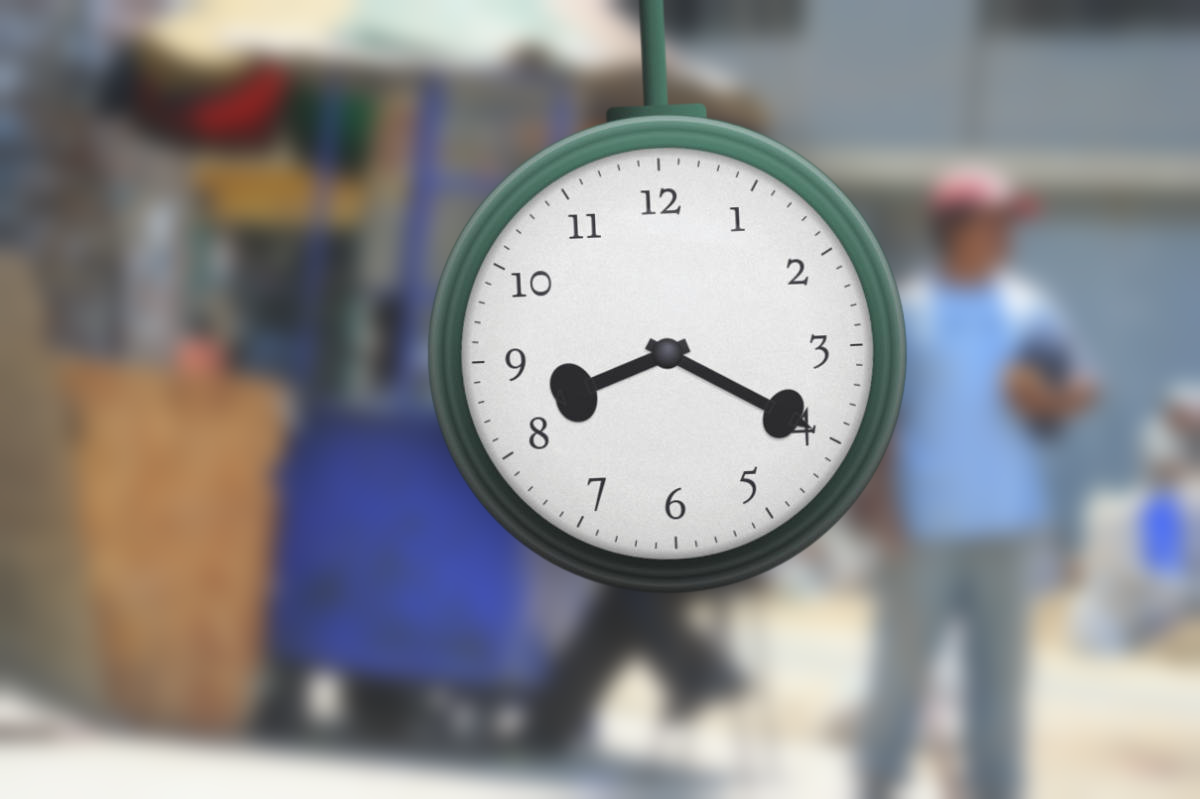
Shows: 8:20
